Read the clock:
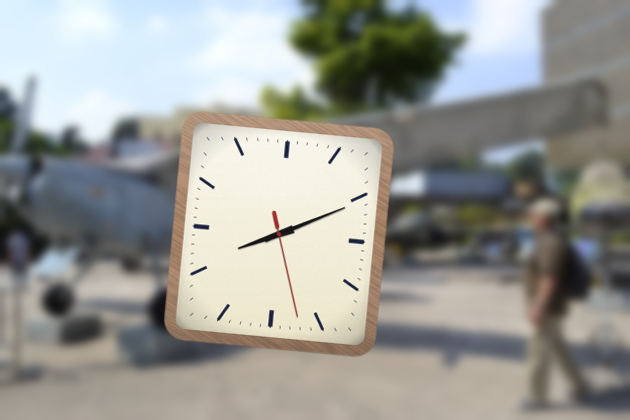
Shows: 8:10:27
